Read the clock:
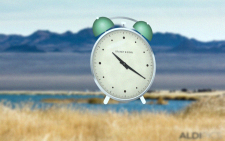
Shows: 10:20
